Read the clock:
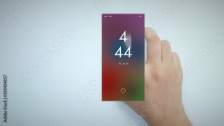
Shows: 4:44
